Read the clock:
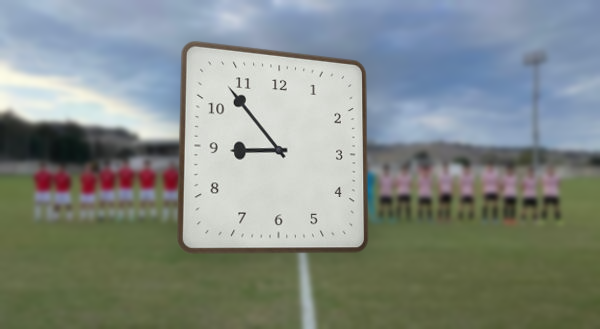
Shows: 8:53
